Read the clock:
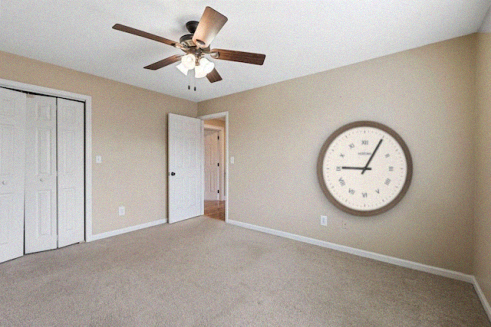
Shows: 9:05
